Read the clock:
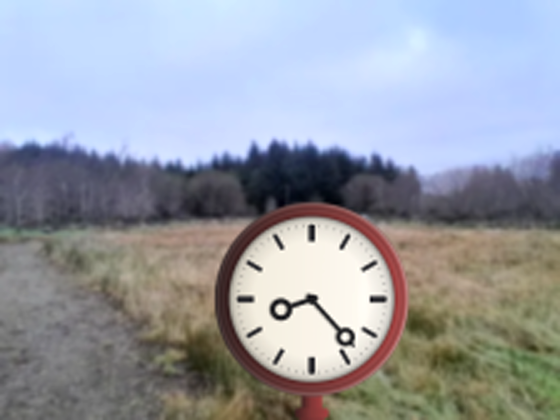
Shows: 8:23
